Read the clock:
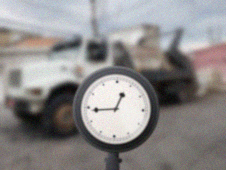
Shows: 12:44
